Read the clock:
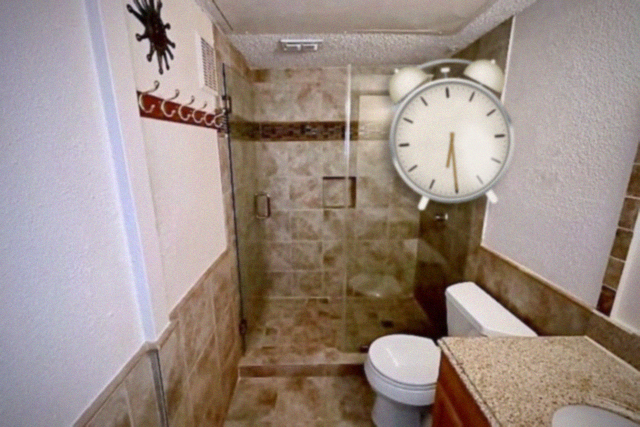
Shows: 6:30
